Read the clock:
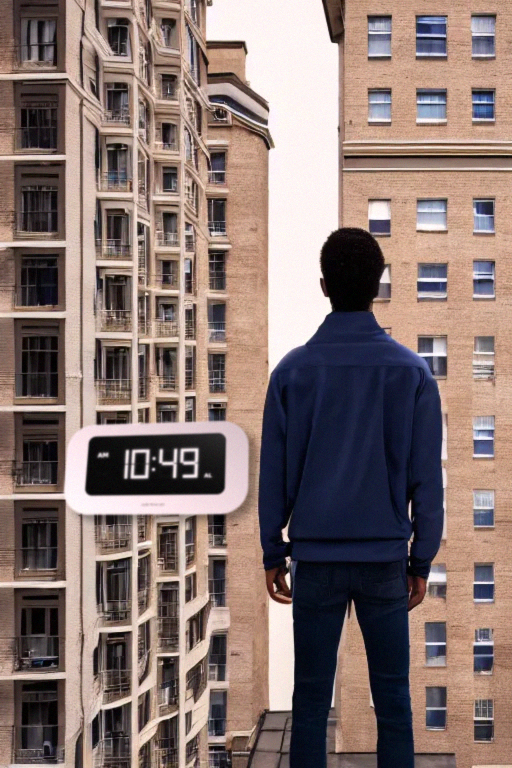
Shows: 10:49
